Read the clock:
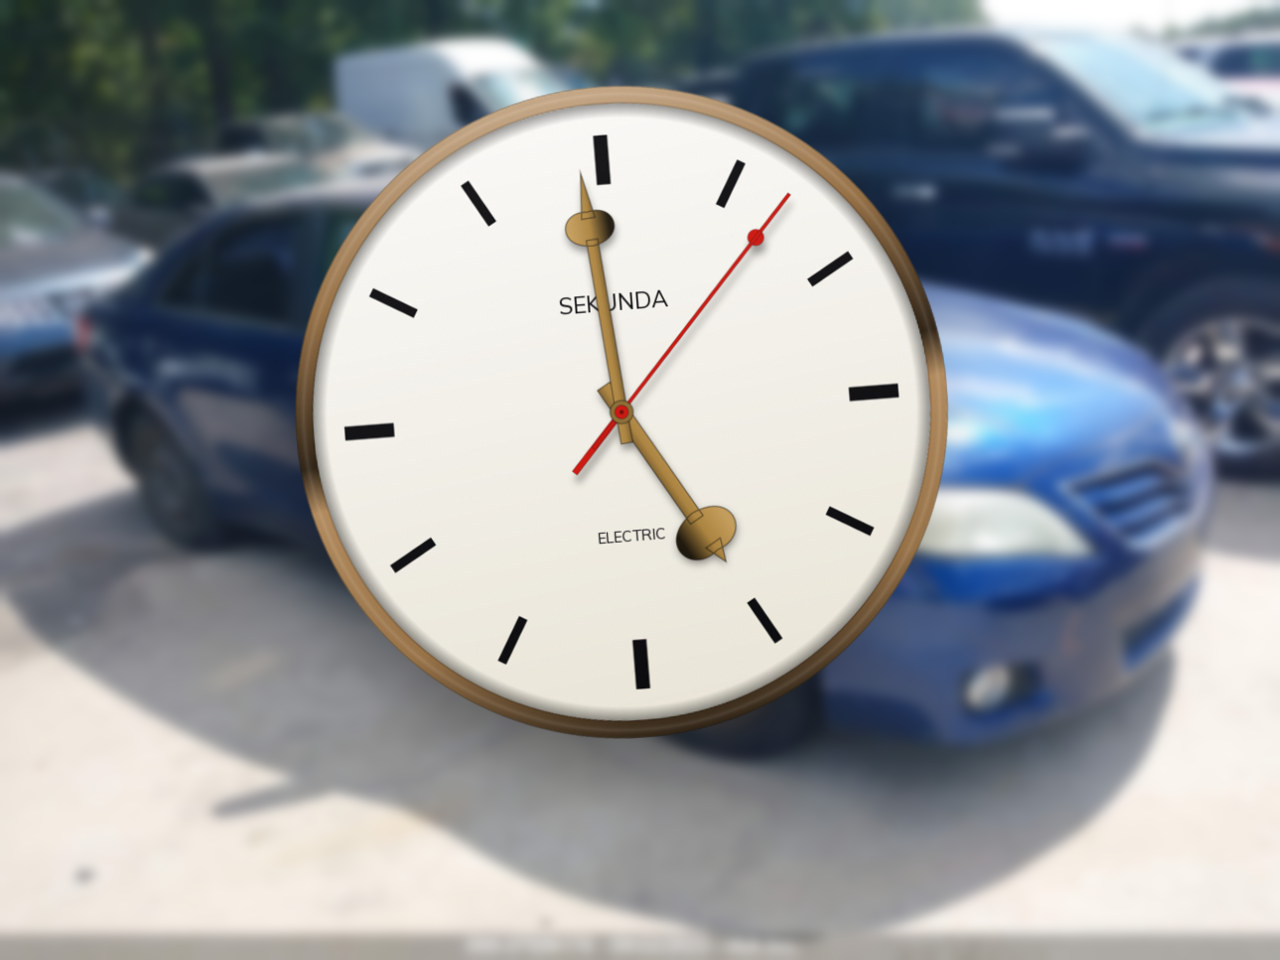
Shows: 4:59:07
